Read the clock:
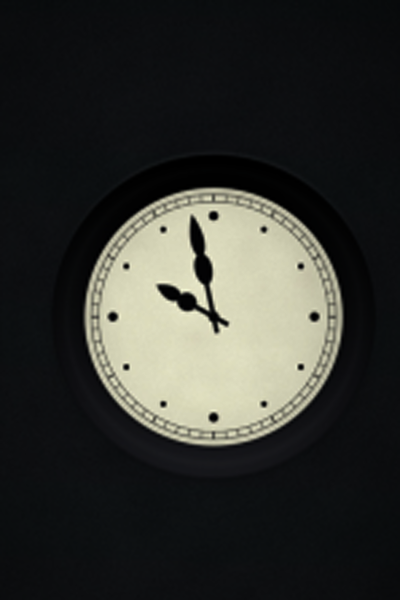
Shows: 9:58
